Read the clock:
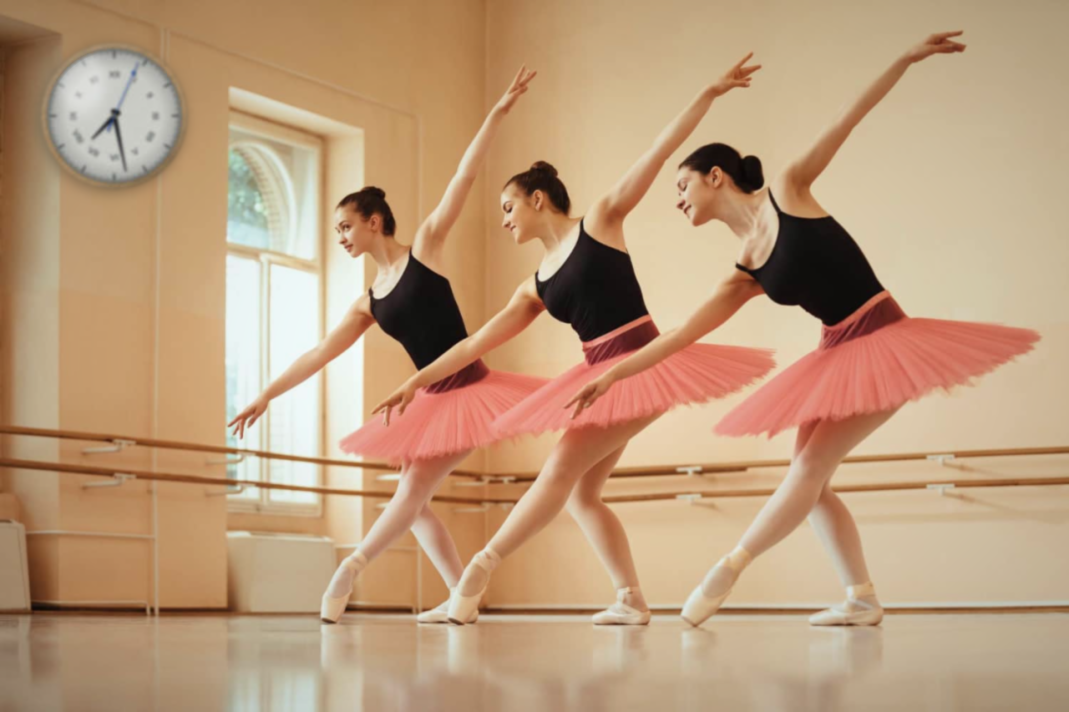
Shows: 7:28:04
